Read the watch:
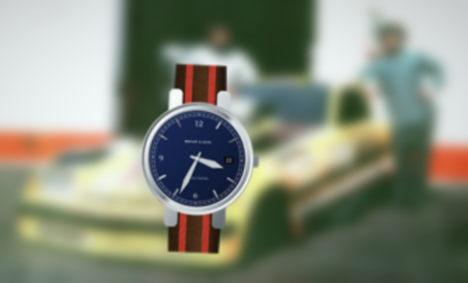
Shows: 3:34
